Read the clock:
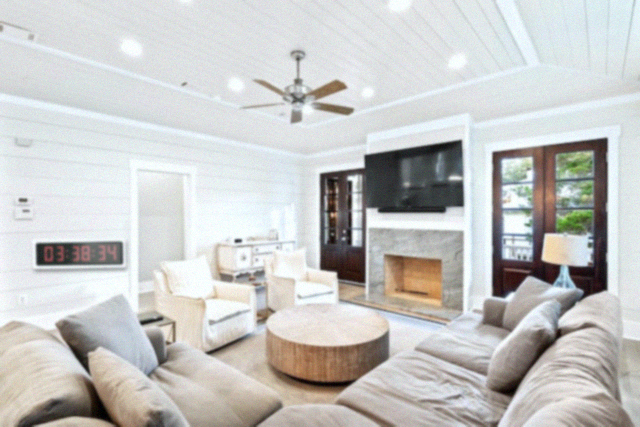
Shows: 3:38:34
